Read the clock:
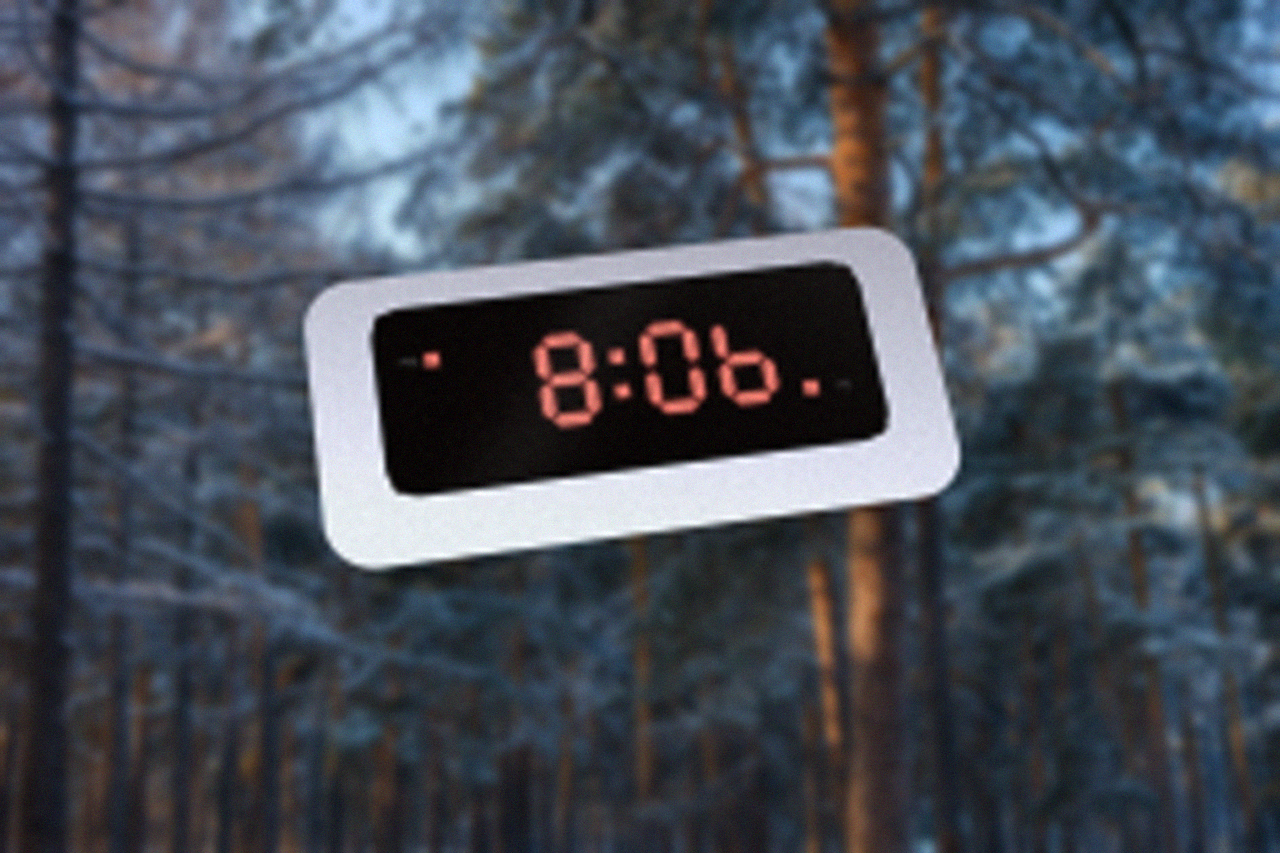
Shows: 8:06
